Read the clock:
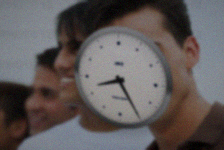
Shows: 8:25
